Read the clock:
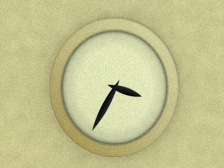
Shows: 3:35
